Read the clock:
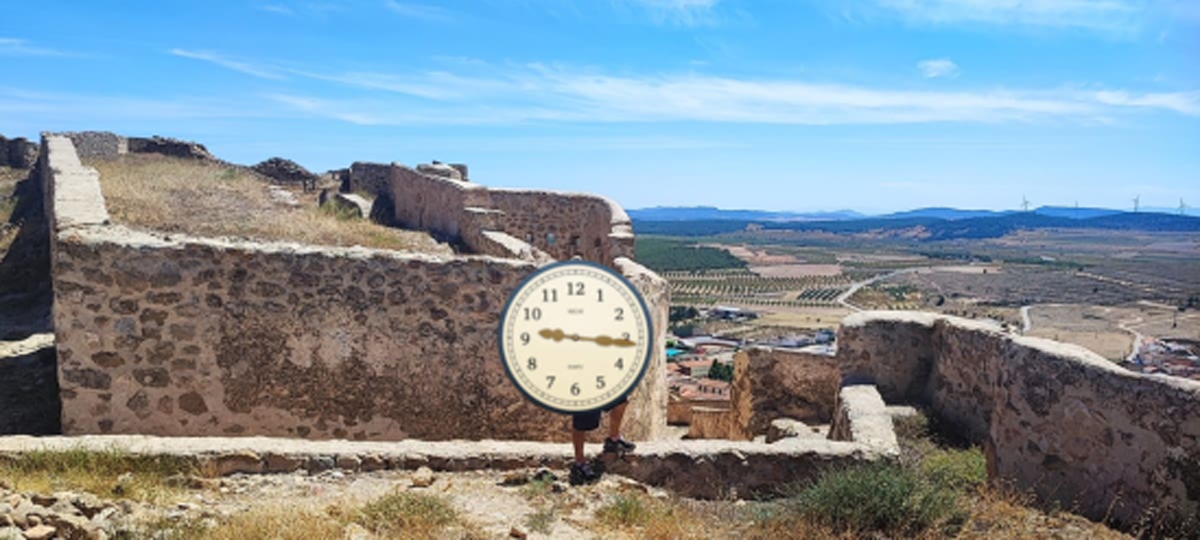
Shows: 9:16
